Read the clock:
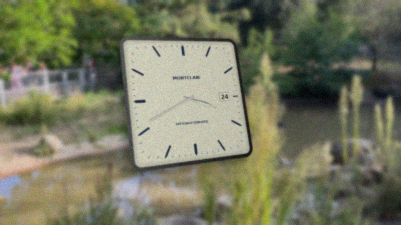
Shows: 3:41
